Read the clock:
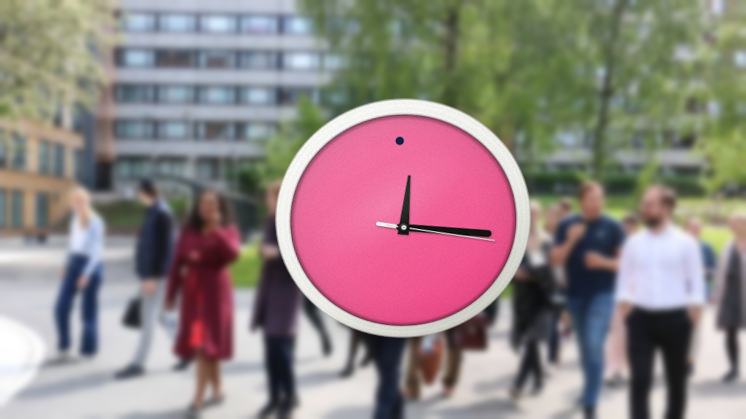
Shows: 12:16:17
